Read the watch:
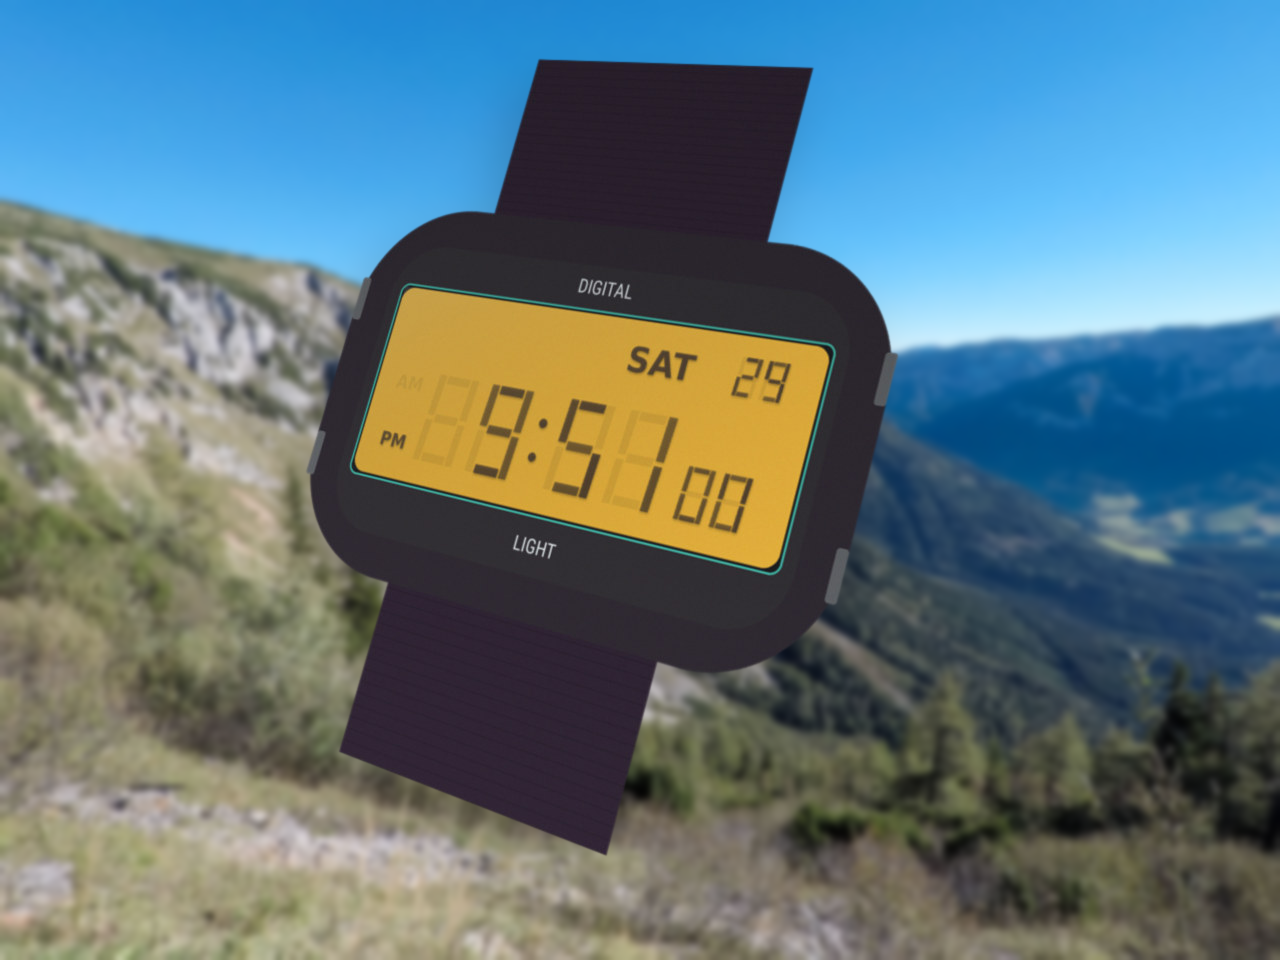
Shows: 9:51:00
